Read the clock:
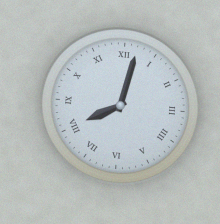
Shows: 8:02
